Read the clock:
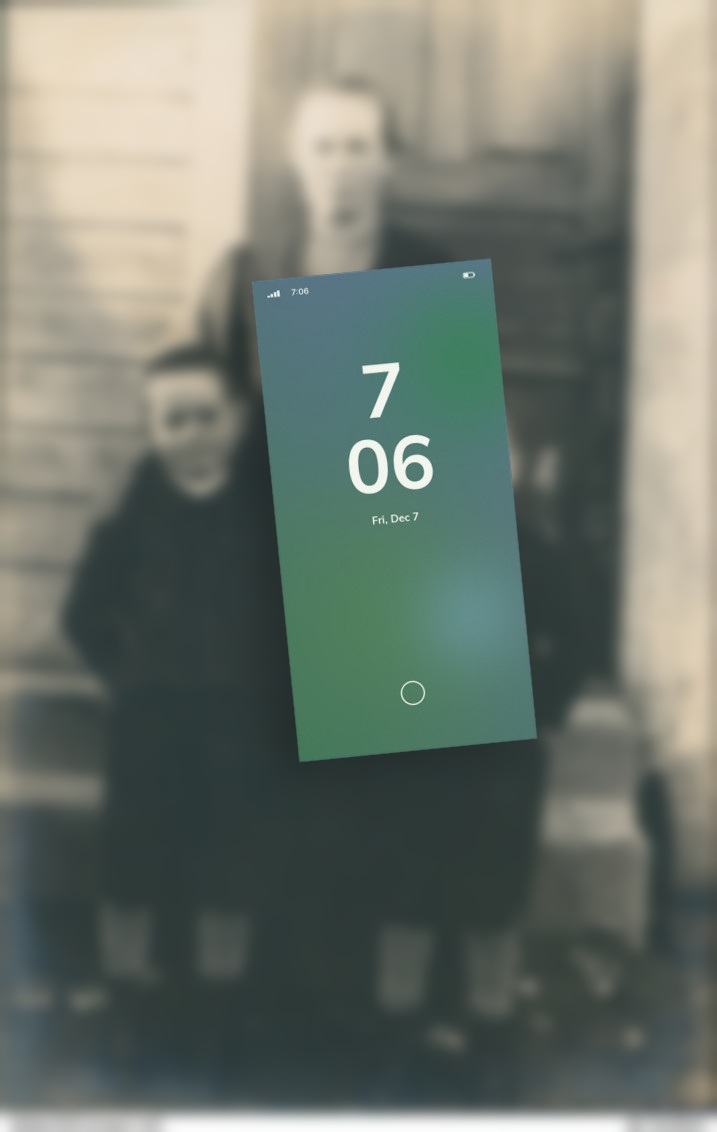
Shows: 7:06
